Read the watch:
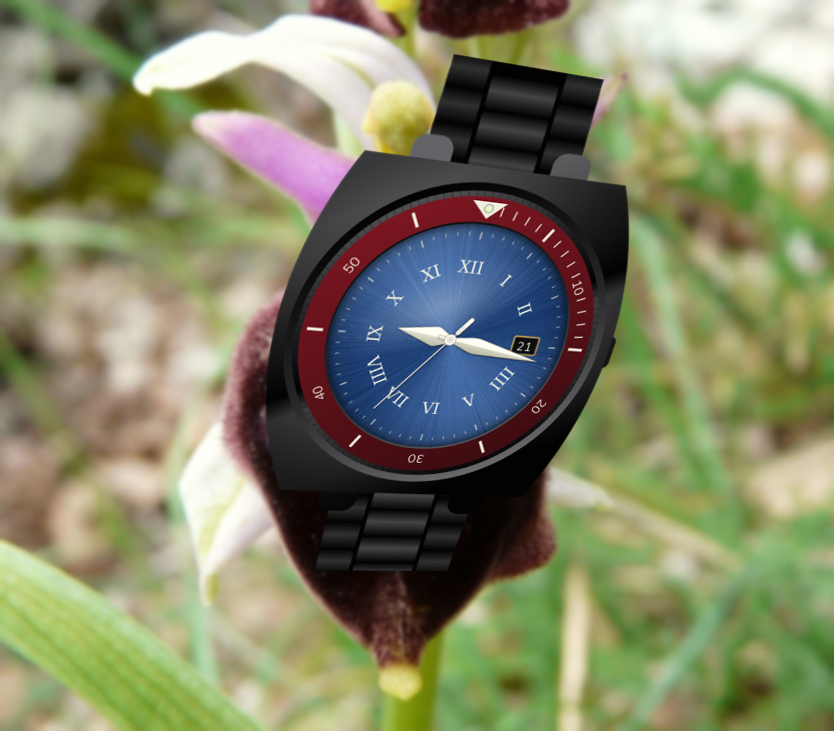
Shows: 9:16:36
